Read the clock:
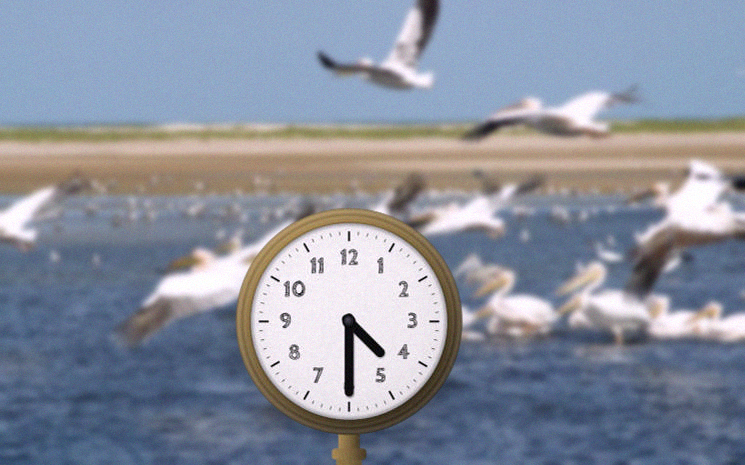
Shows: 4:30
